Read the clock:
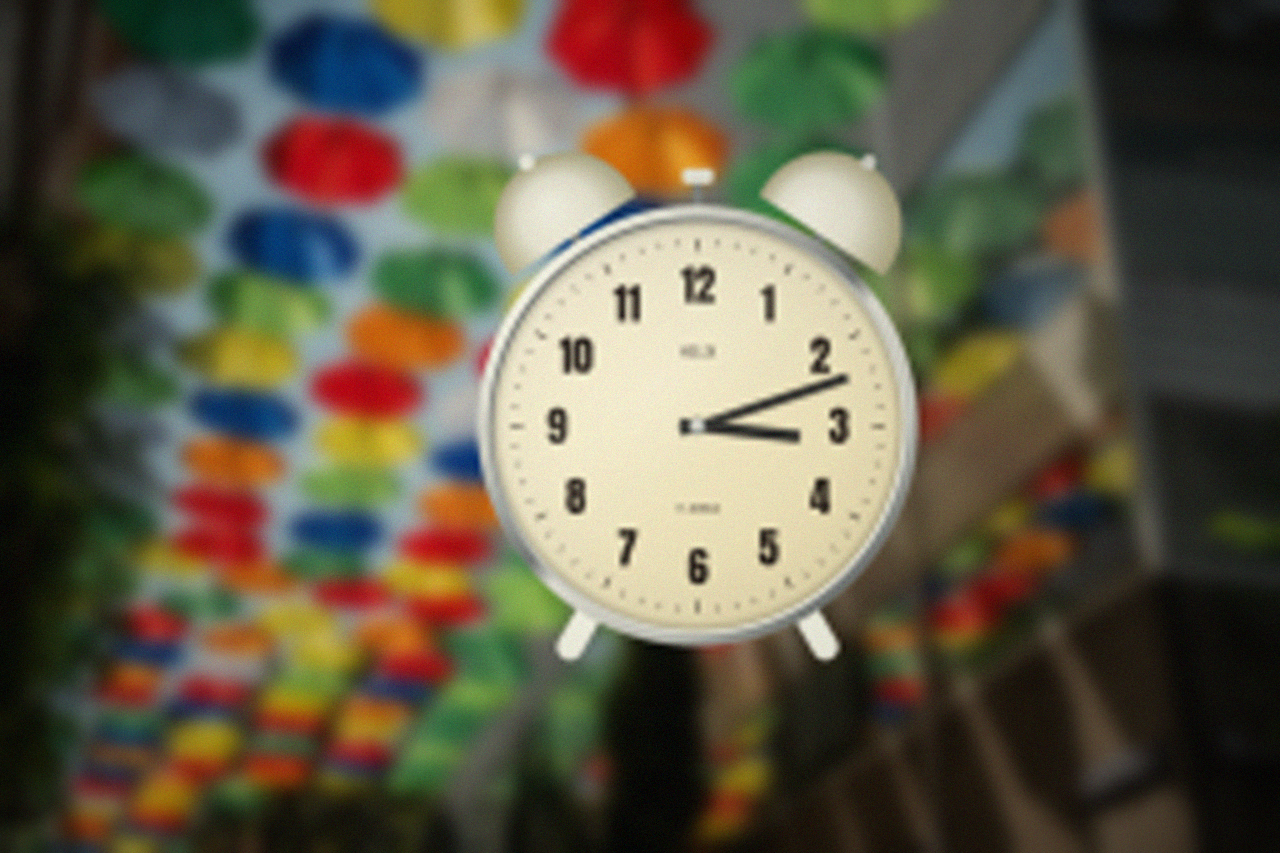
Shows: 3:12
